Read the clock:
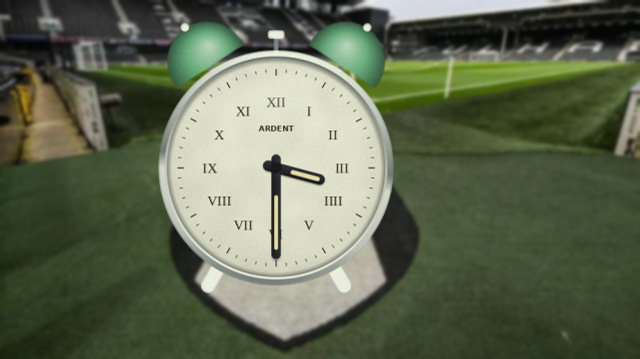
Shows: 3:30
